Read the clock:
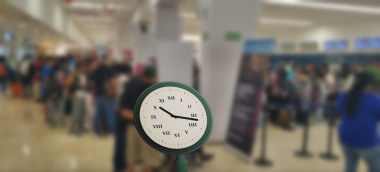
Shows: 10:17
